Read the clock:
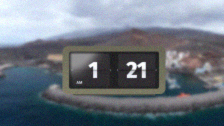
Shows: 1:21
